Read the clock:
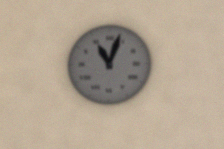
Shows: 11:03
